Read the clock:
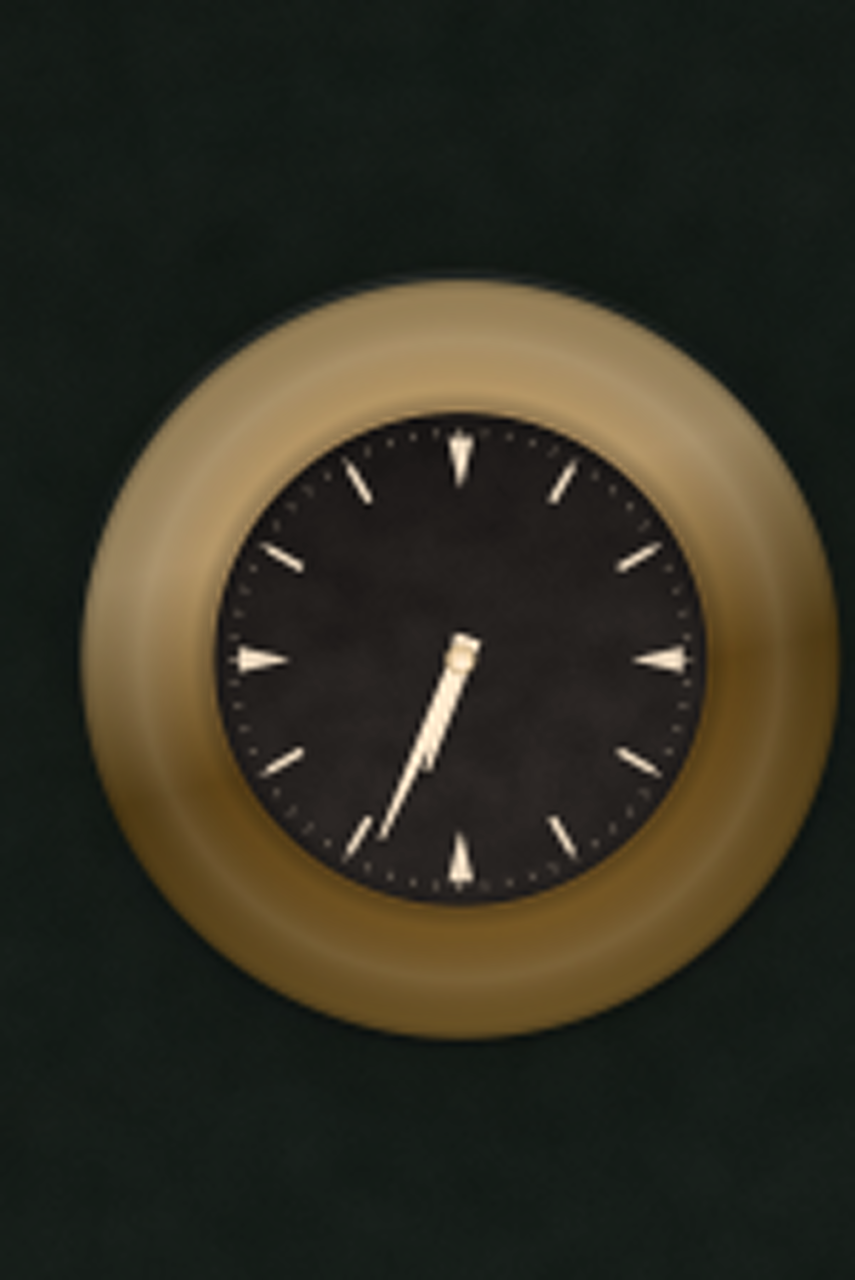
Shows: 6:34
